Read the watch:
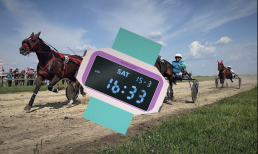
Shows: 16:33
